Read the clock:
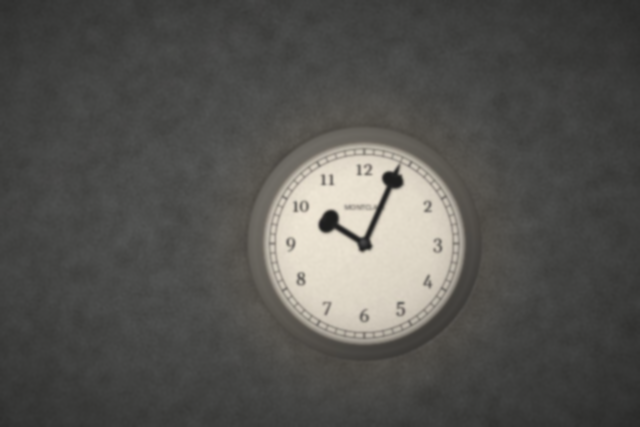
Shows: 10:04
